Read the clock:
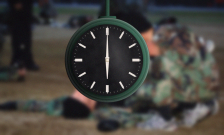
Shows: 6:00
